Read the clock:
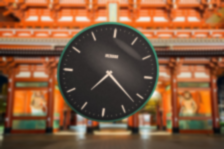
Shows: 7:22
